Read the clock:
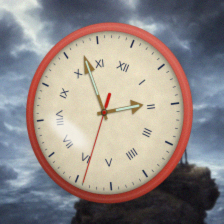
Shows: 1:52:29
